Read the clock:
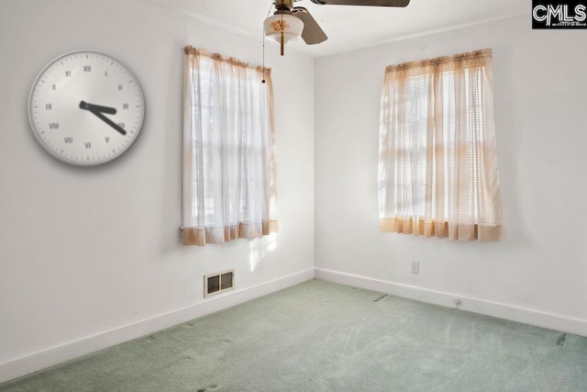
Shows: 3:21
